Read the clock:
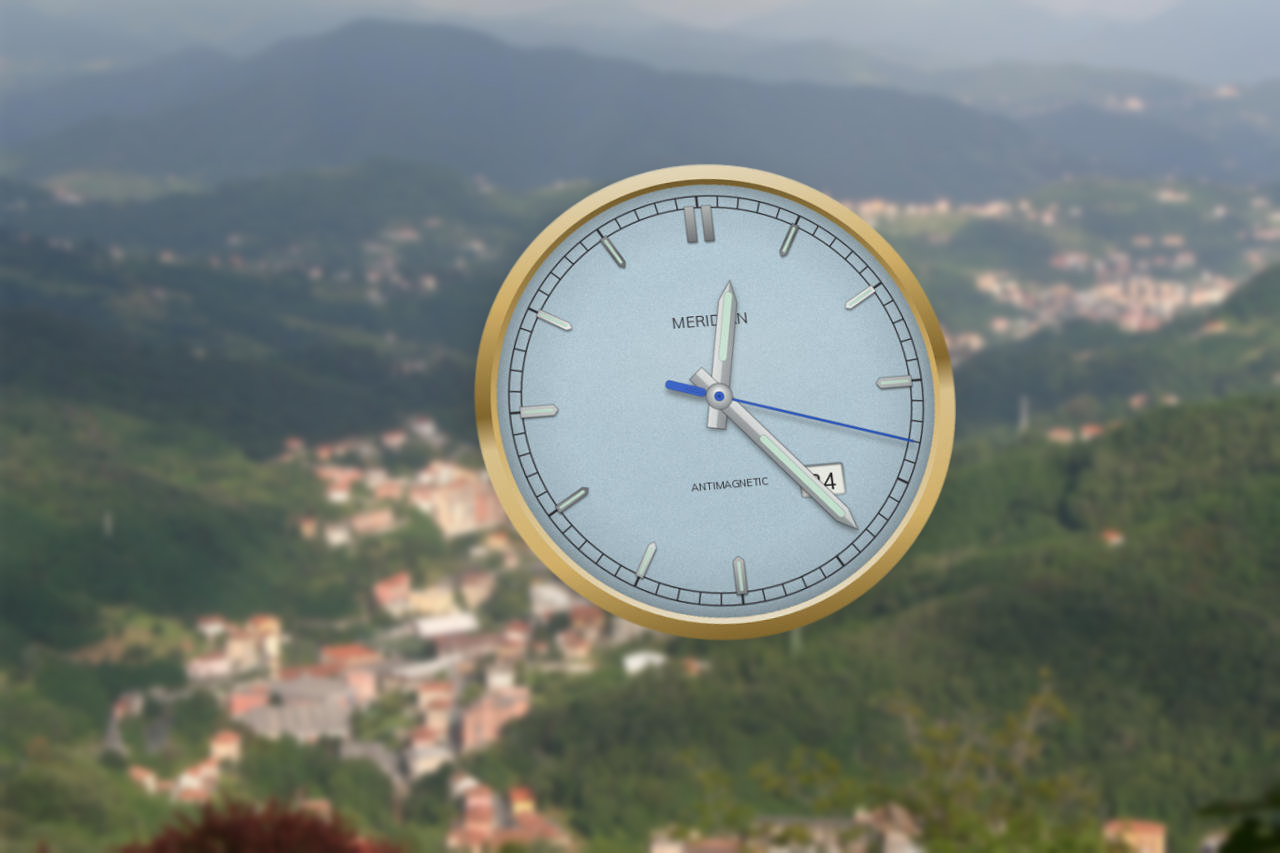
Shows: 12:23:18
